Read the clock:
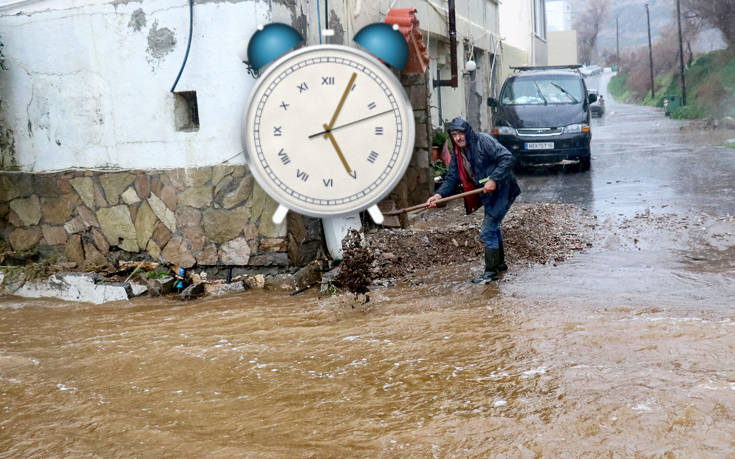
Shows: 5:04:12
